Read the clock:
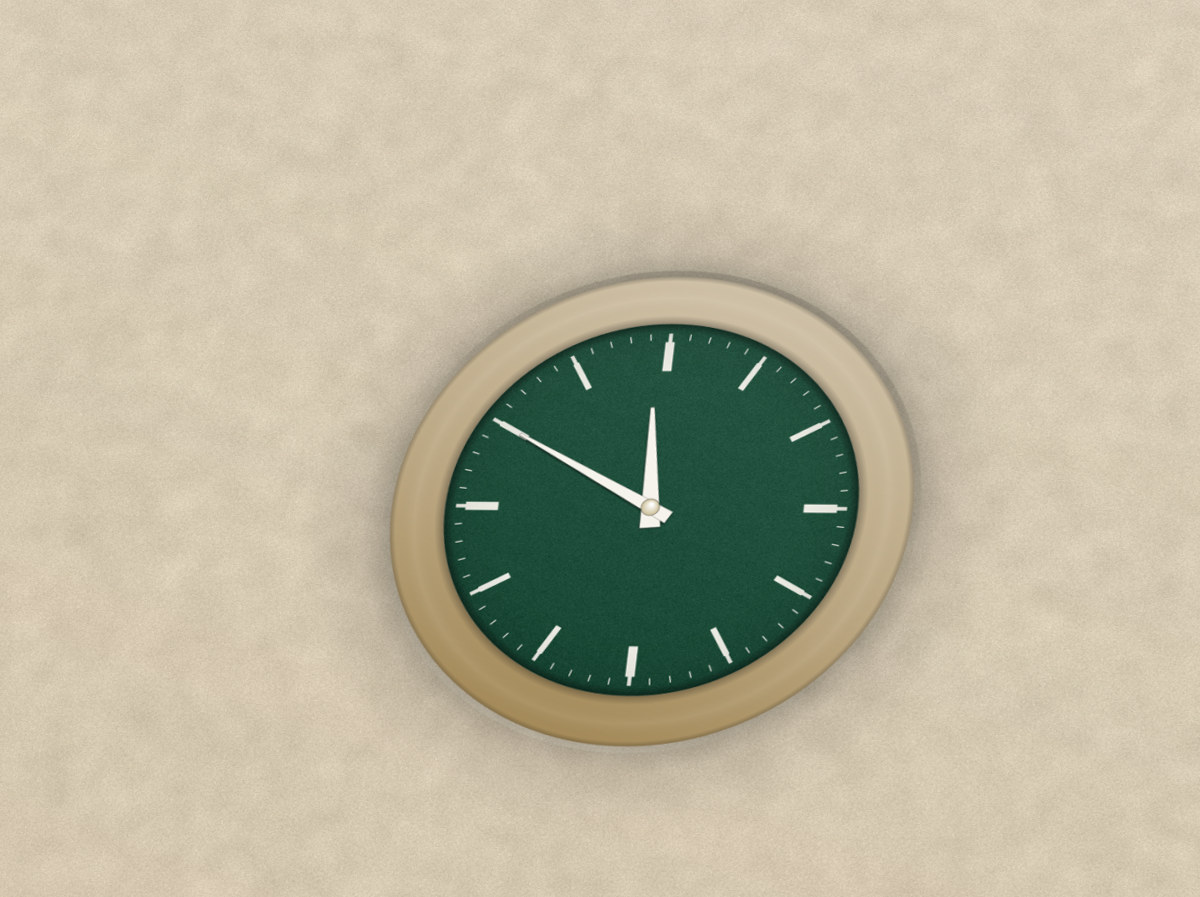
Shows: 11:50
